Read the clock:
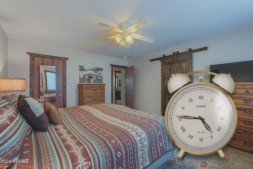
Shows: 4:46
